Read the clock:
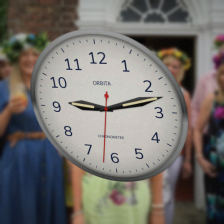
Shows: 9:12:32
